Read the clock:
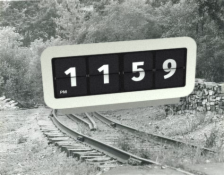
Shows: 11:59
